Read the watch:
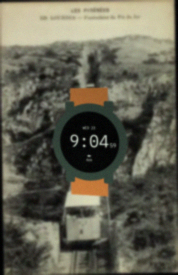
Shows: 9:04
